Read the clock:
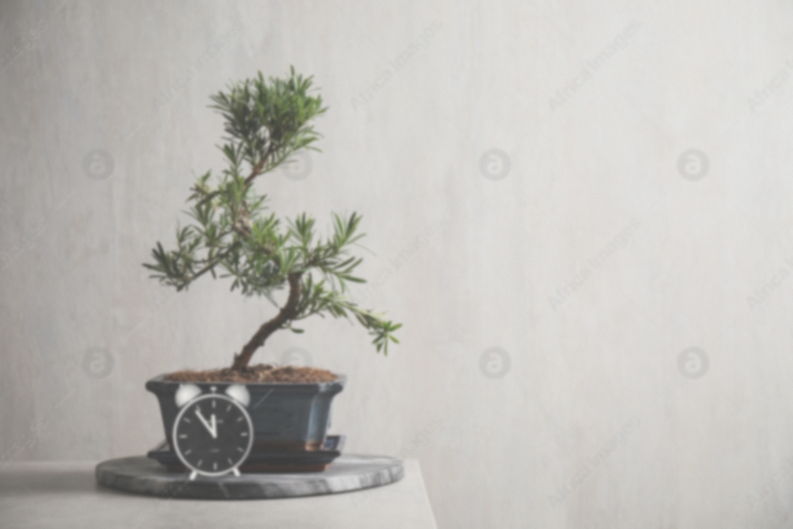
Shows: 11:54
